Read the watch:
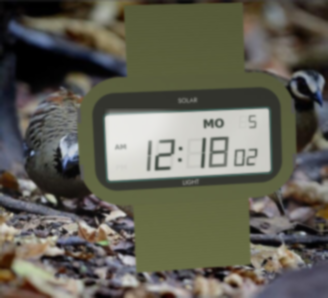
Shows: 12:18:02
